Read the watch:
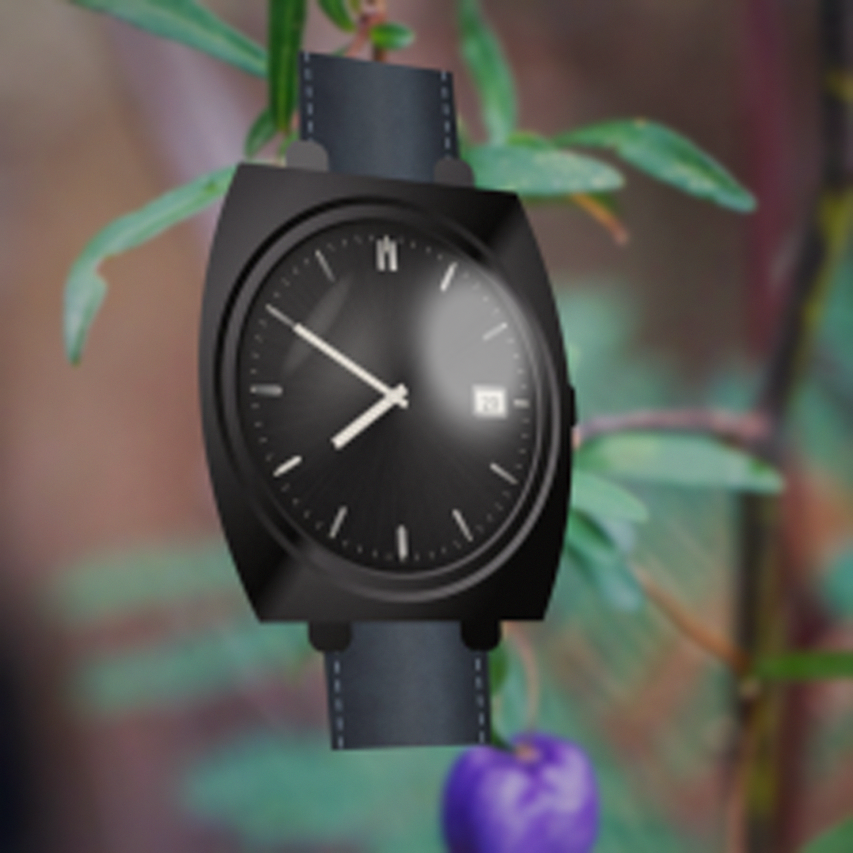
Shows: 7:50
